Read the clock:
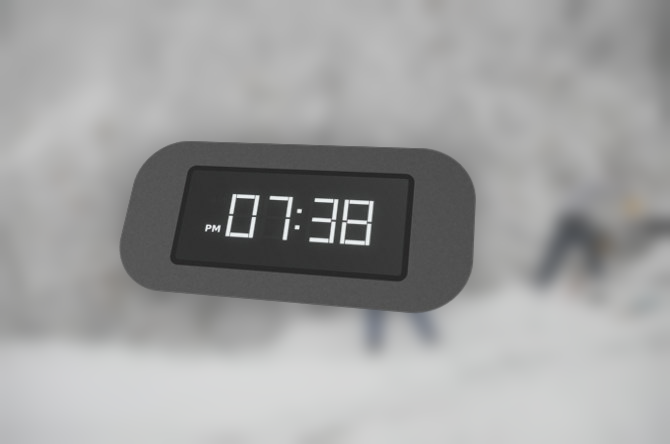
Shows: 7:38
